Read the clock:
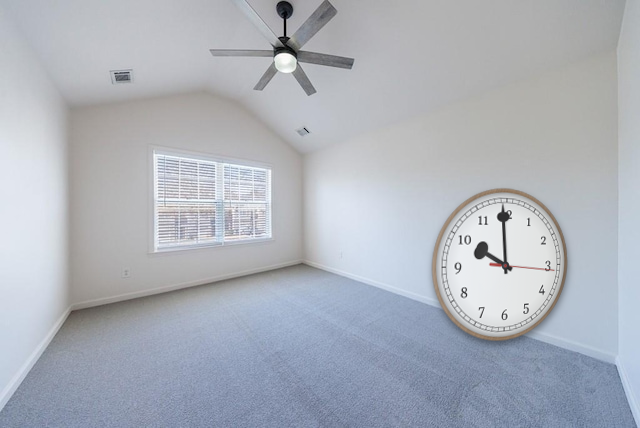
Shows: 9:59:16
